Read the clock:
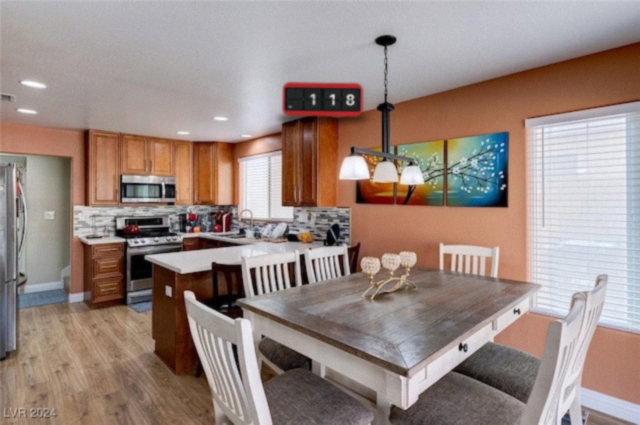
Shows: 1:18
